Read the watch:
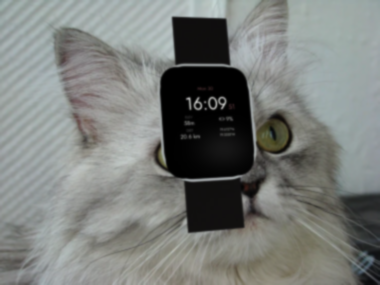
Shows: 16:09
